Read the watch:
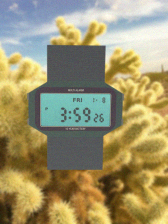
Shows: 3:59:26
